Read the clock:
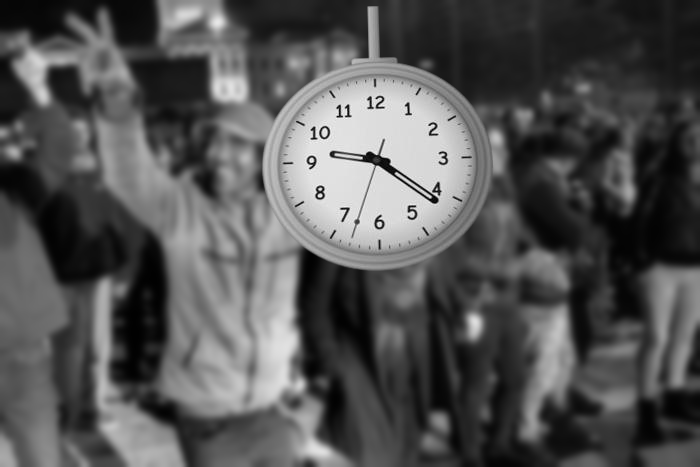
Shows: 9:21:33
